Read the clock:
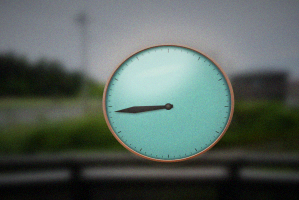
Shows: 8:44
